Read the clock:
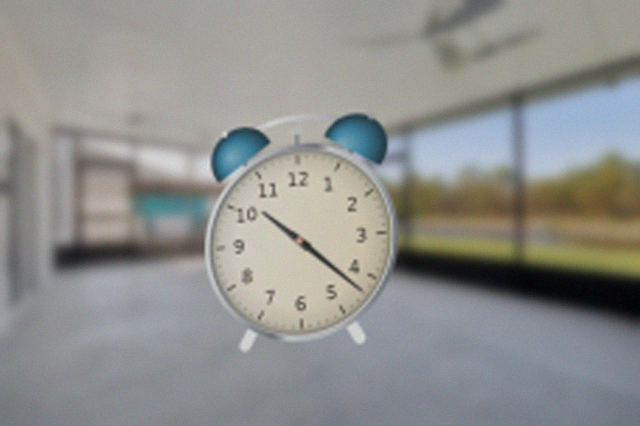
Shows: 10:22
